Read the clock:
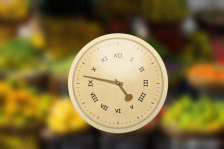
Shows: 4:47
